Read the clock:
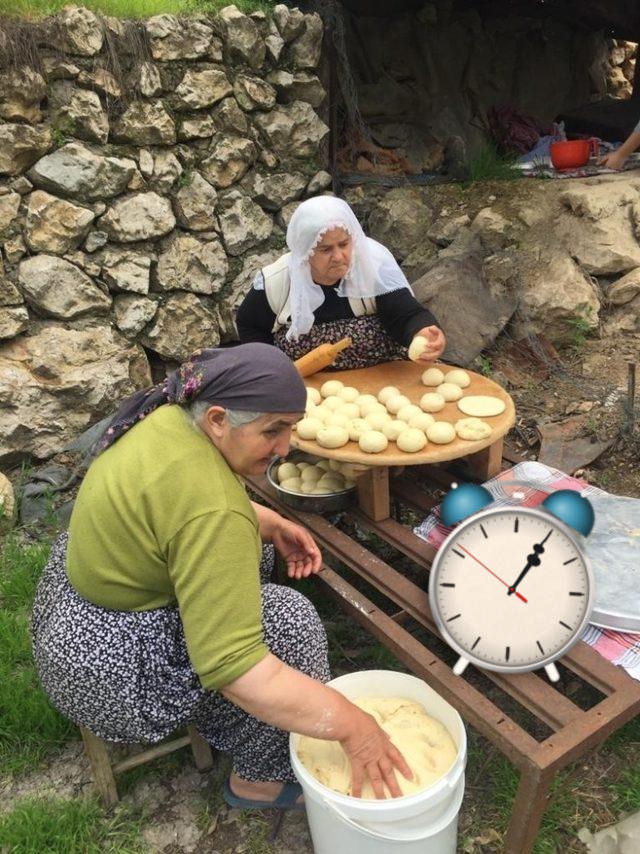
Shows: 1:04:51
